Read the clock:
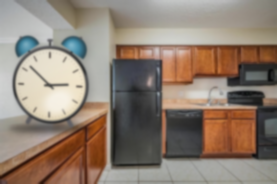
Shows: 2:52
